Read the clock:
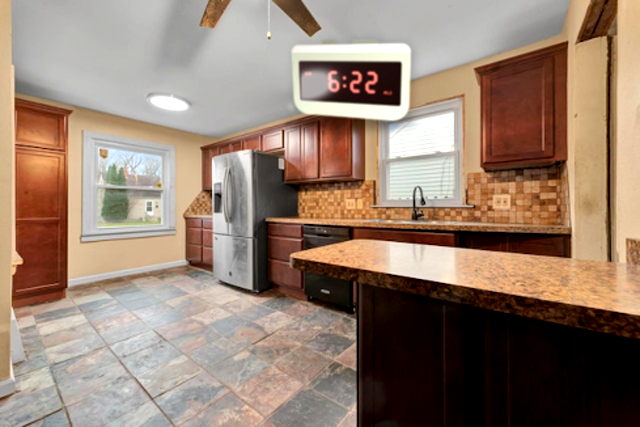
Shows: 6:22
